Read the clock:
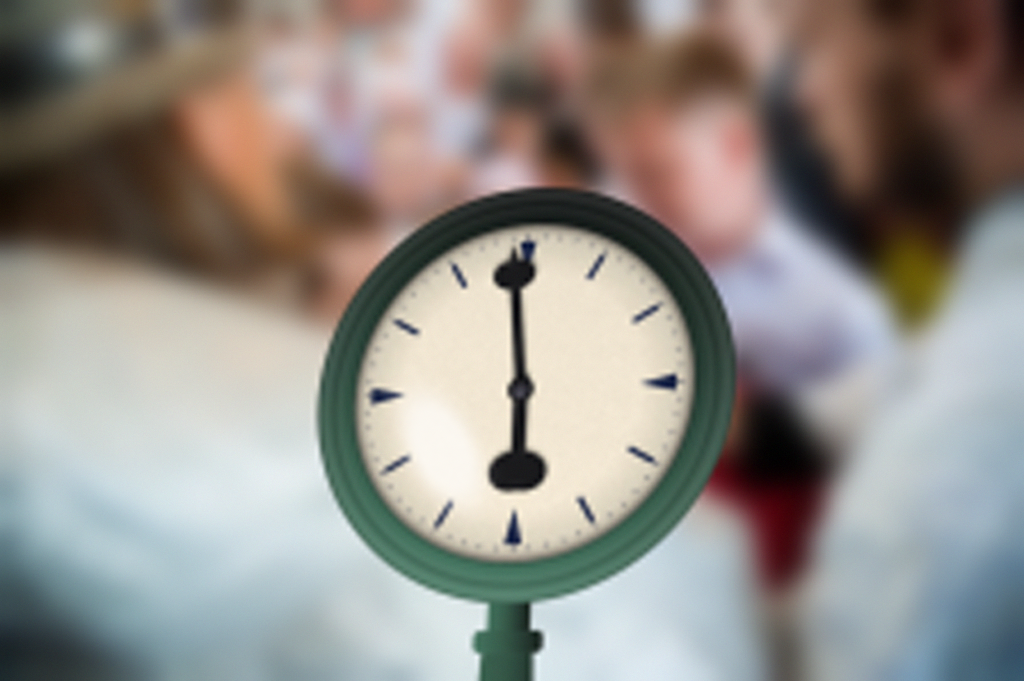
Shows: 5:59
